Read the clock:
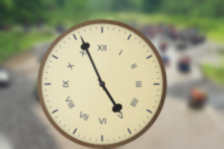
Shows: 4:56
